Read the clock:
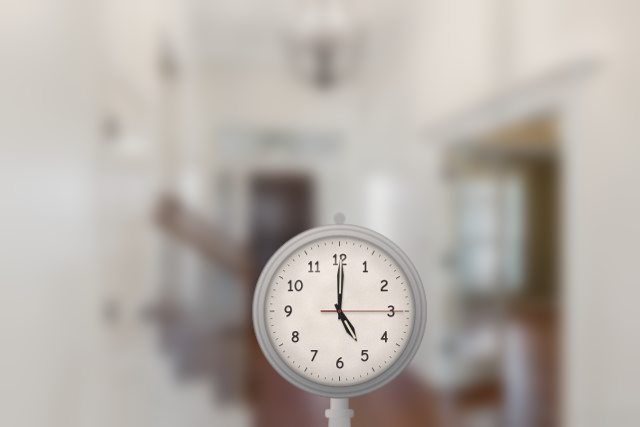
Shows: 5:00:15
